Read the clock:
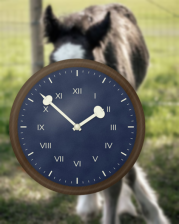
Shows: 1:52
